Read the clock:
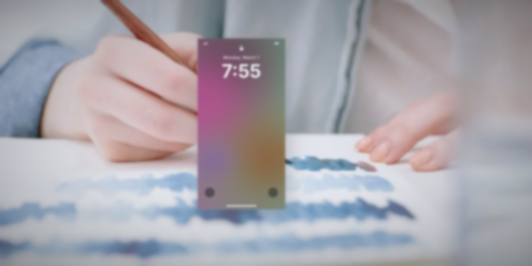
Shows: 7:55
